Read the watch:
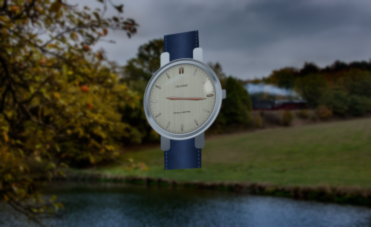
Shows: 9:16
